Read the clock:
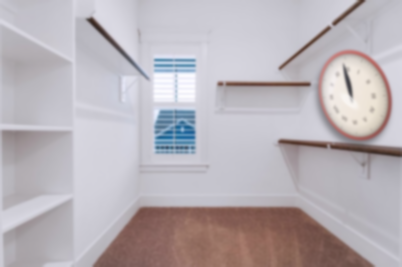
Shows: 11:59
